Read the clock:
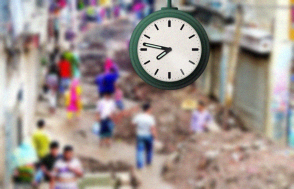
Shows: 7:47
